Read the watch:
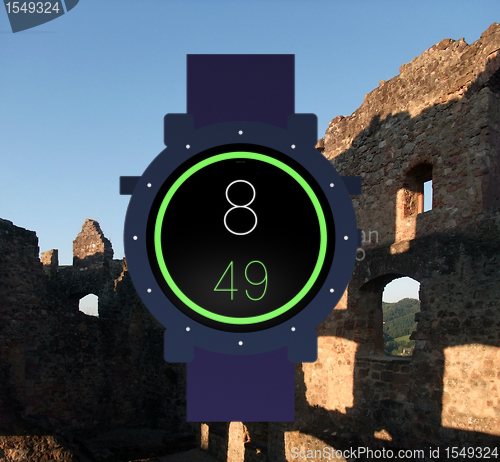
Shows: 8:49
